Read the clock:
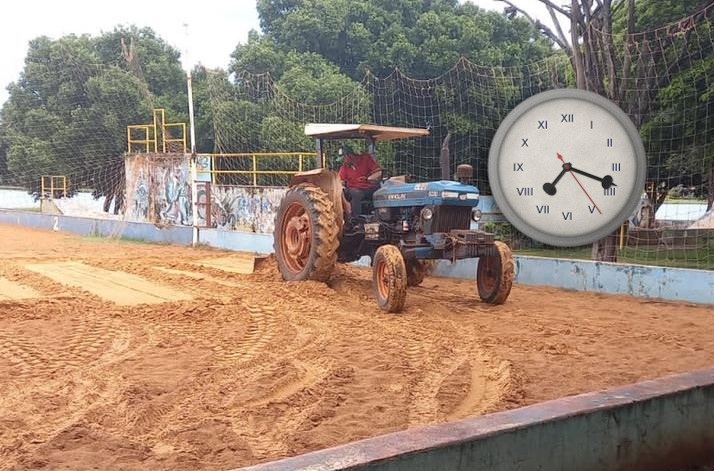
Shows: 7:18:24
